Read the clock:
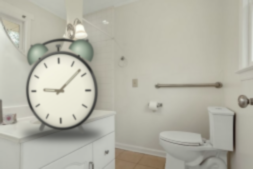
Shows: 9:08
